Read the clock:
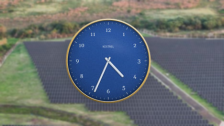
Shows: 4:34
